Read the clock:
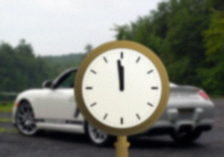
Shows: 11:59
